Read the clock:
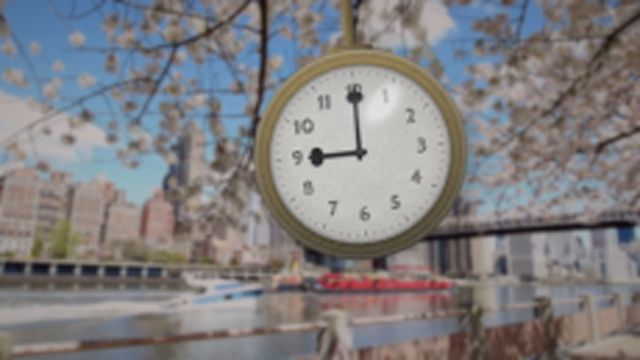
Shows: 9:00
